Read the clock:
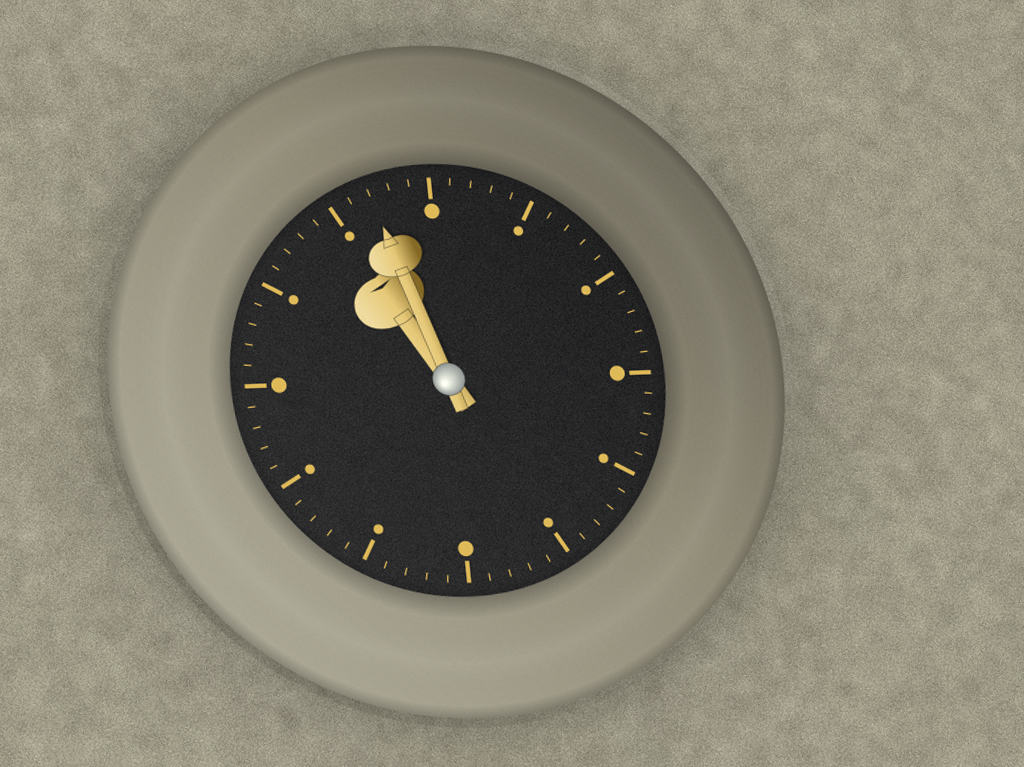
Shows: 10:57
